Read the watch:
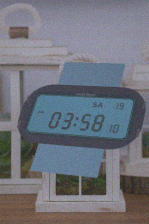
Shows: 3:58:10
